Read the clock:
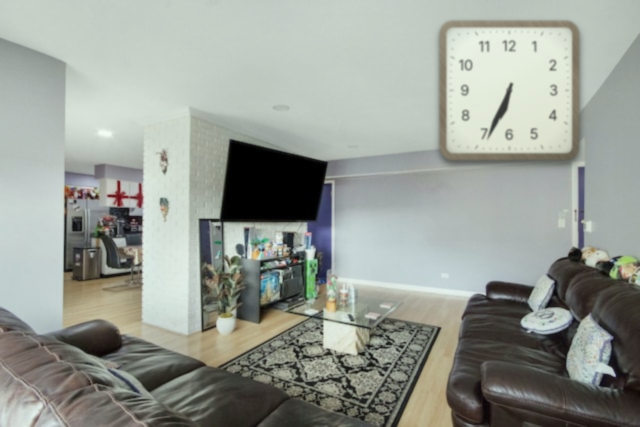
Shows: 6:34
